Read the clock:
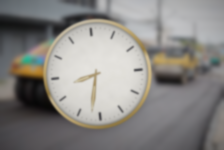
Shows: 8:32
